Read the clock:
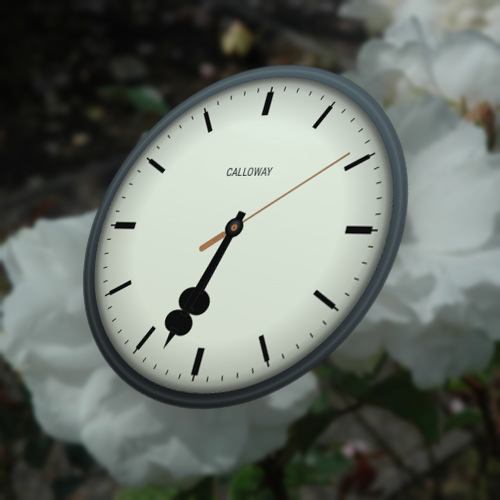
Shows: 6:33:09
